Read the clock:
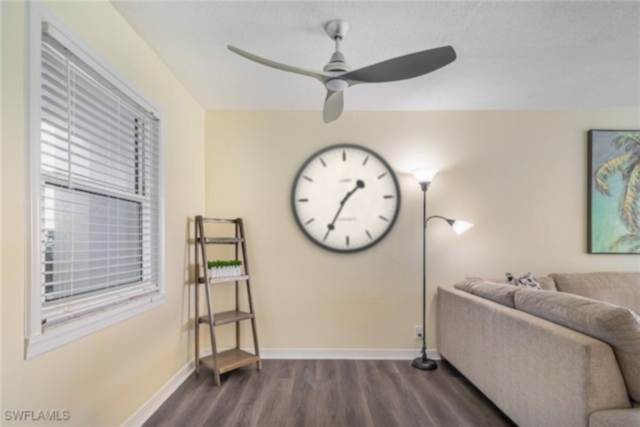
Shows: 1:35
